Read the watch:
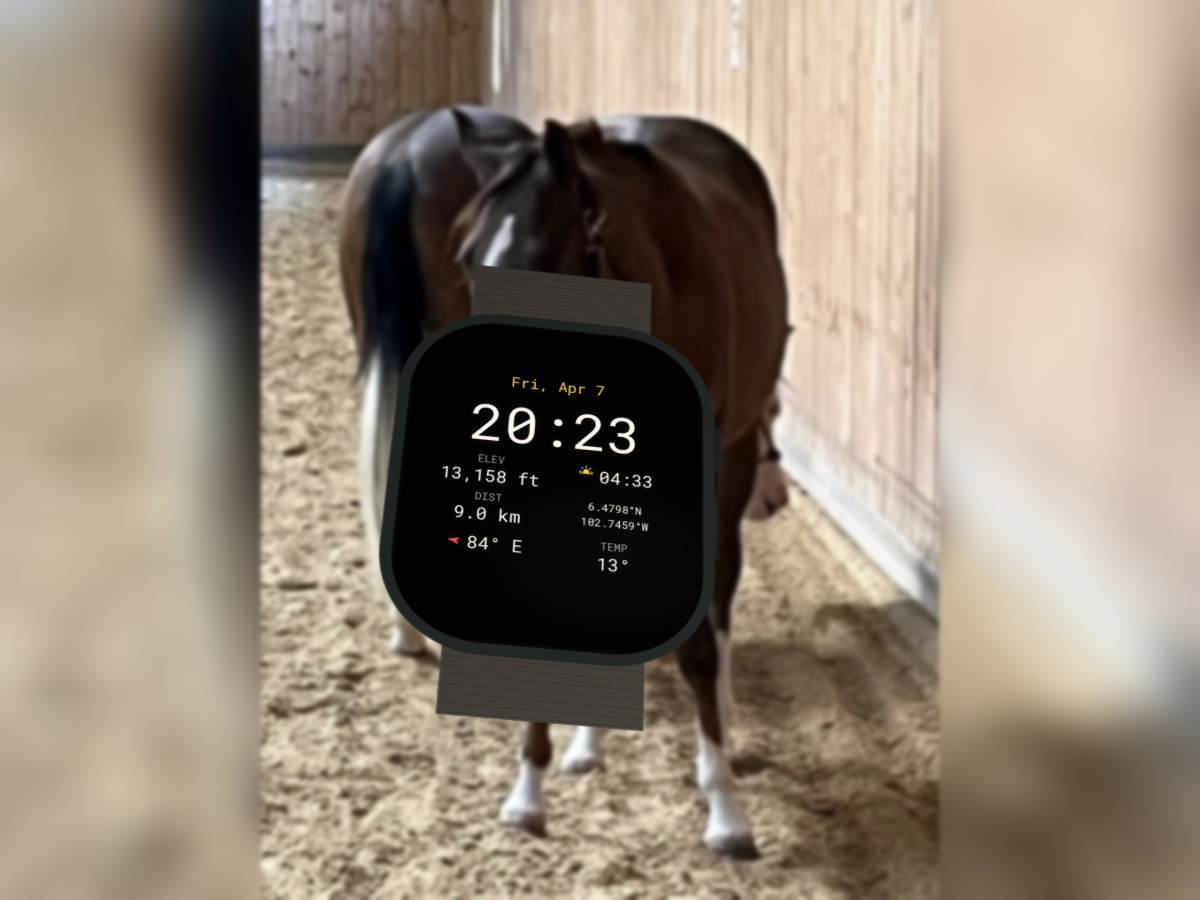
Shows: 20:23
